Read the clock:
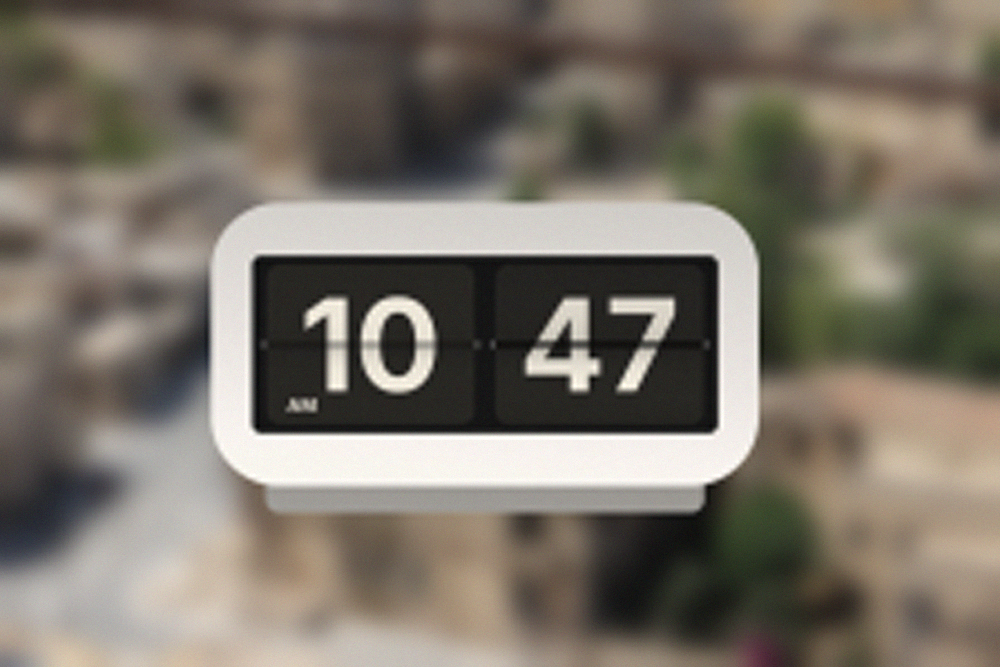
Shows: 10:47
